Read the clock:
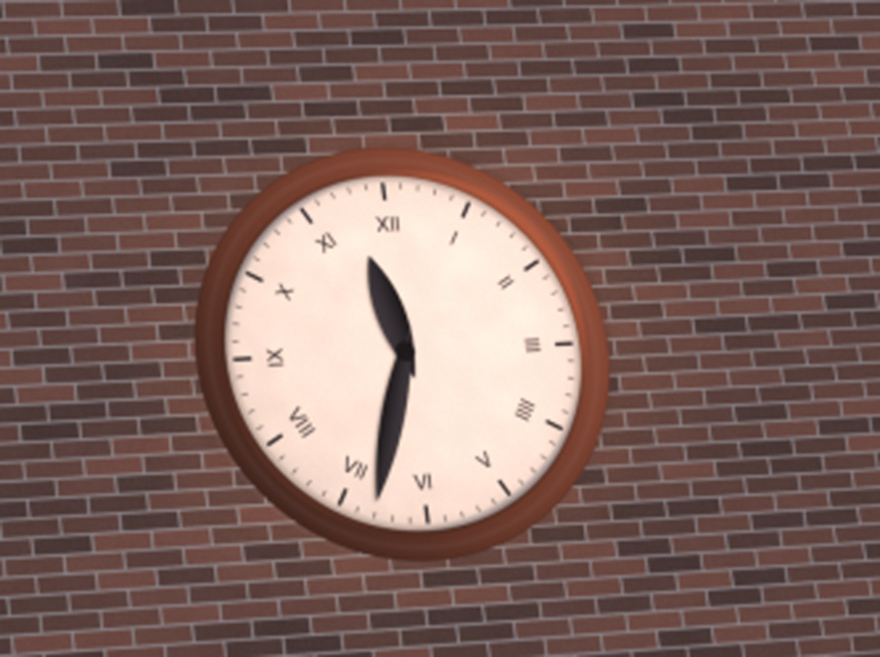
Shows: 11:33
